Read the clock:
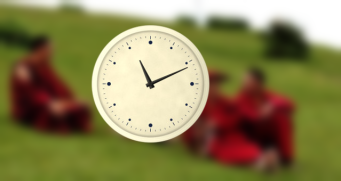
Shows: 11:11
